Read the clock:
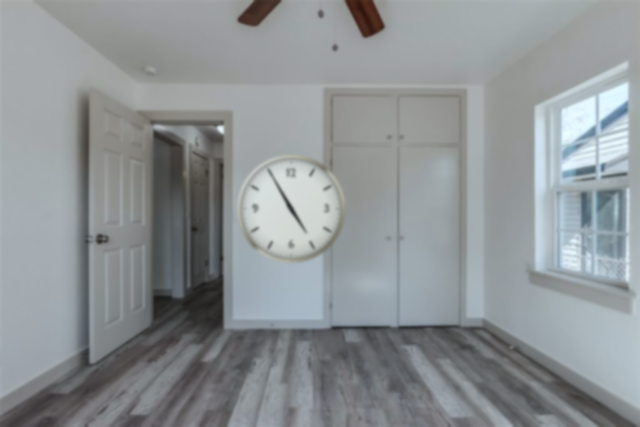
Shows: 4:55
